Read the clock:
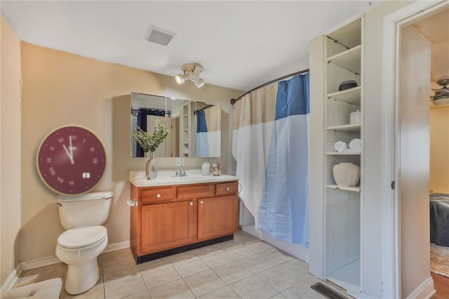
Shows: 10:59
